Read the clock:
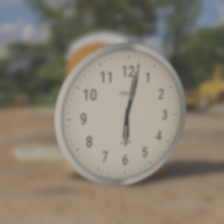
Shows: 6:02
